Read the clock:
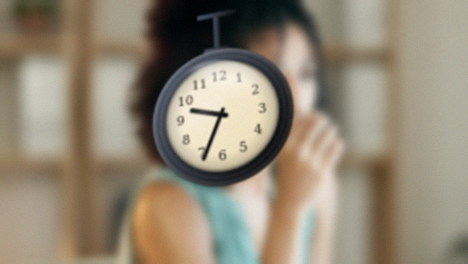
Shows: 9:34
